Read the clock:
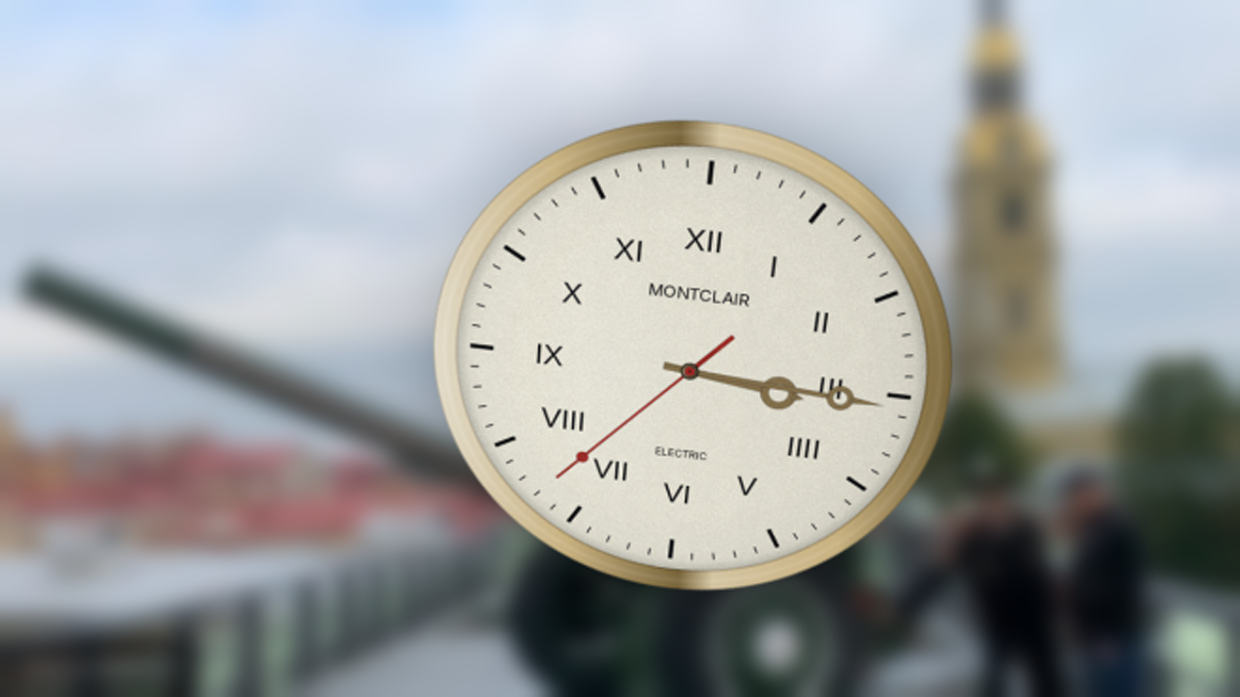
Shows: 3:15:37
